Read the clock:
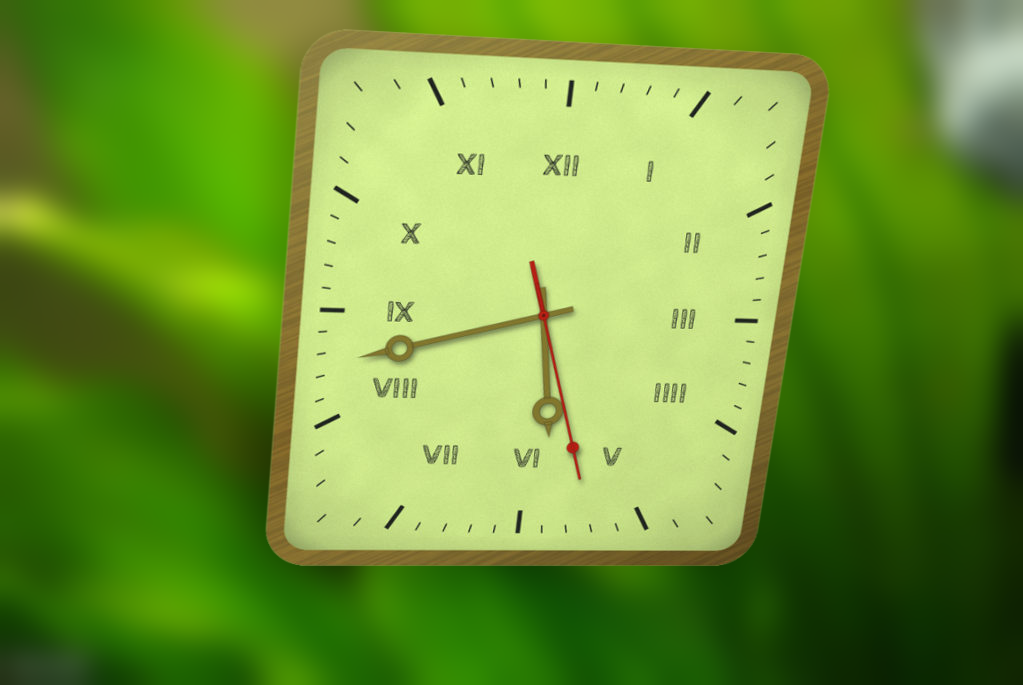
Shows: 5:42:27
